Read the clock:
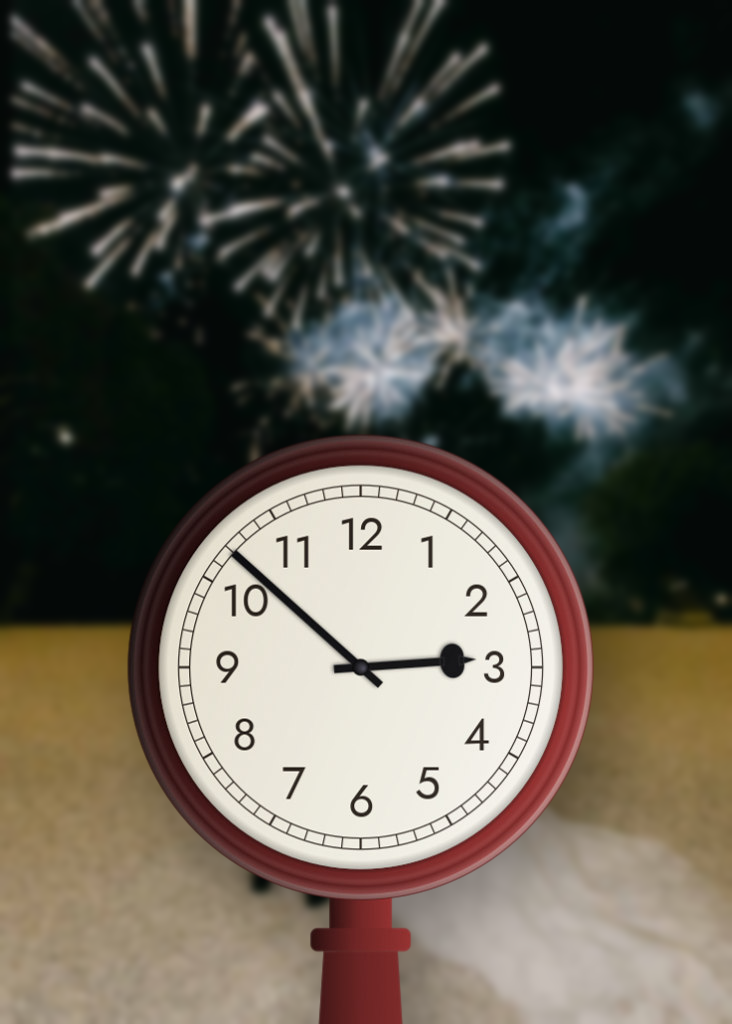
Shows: 2:52
